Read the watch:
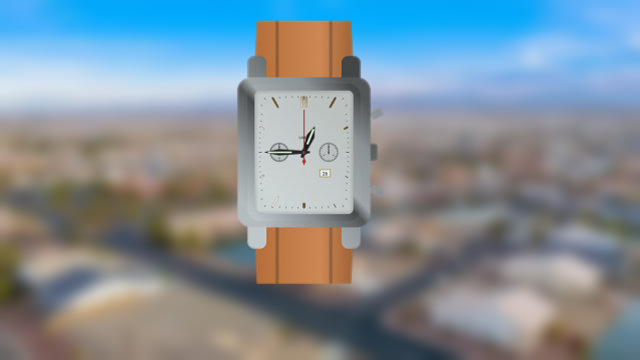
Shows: 12:45
